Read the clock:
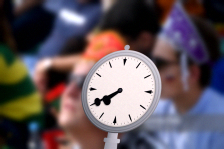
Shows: 7:40
